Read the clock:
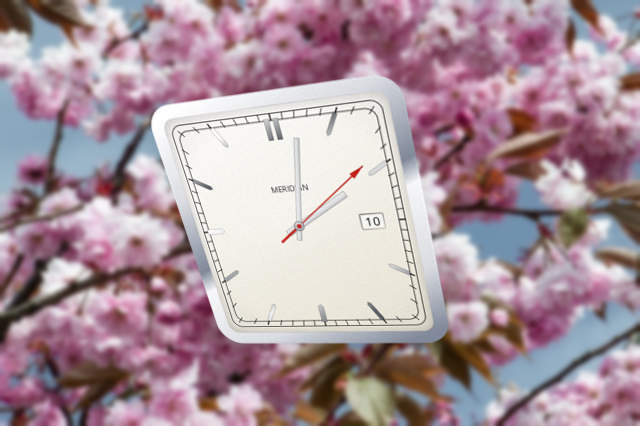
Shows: 2:02:09
